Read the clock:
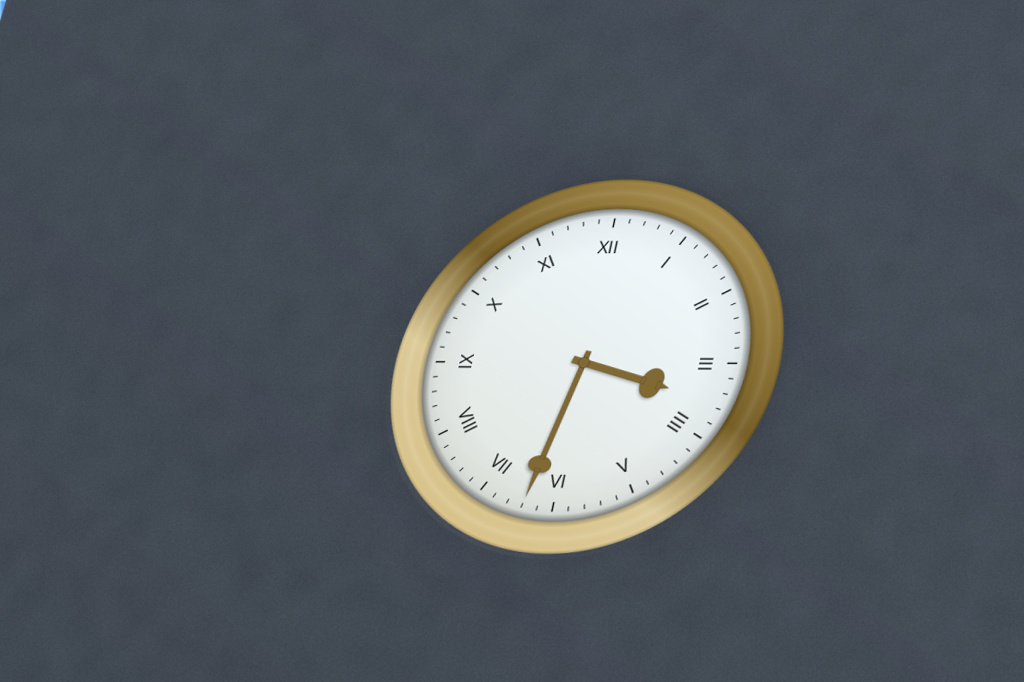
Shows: 3:32
